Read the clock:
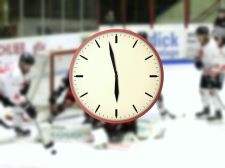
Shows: 5:58
